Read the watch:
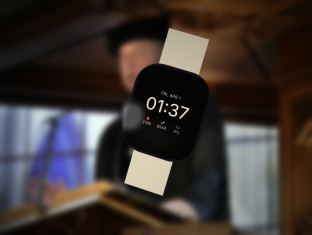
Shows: 1:37
